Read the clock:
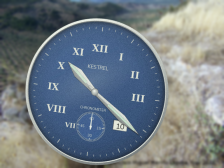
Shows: 10:21
